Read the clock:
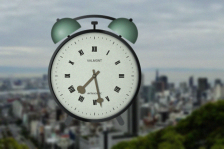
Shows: 7:28
